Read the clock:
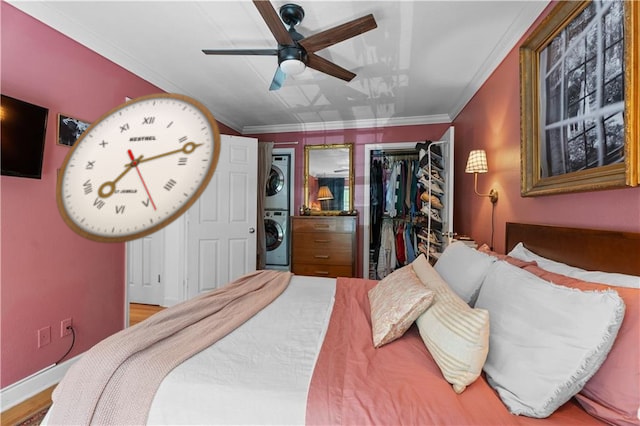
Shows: 7:12:24
